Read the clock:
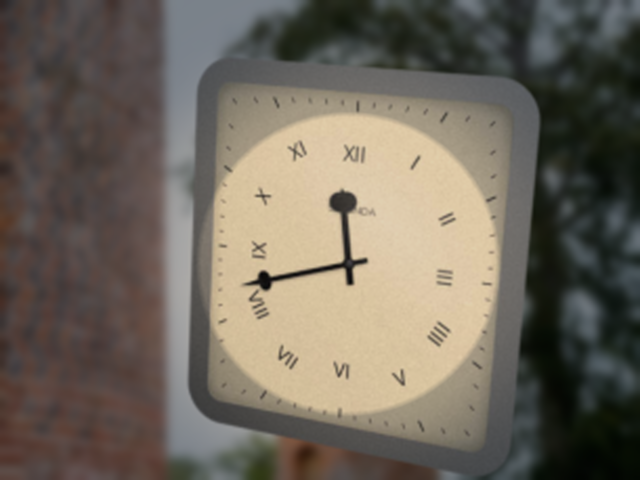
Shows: 11:42
